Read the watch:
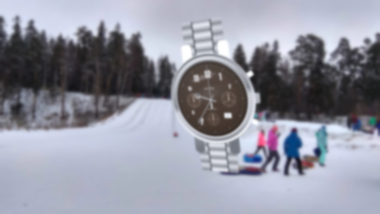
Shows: 9:36
